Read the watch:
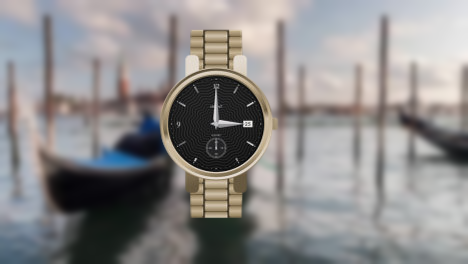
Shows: 3:00
